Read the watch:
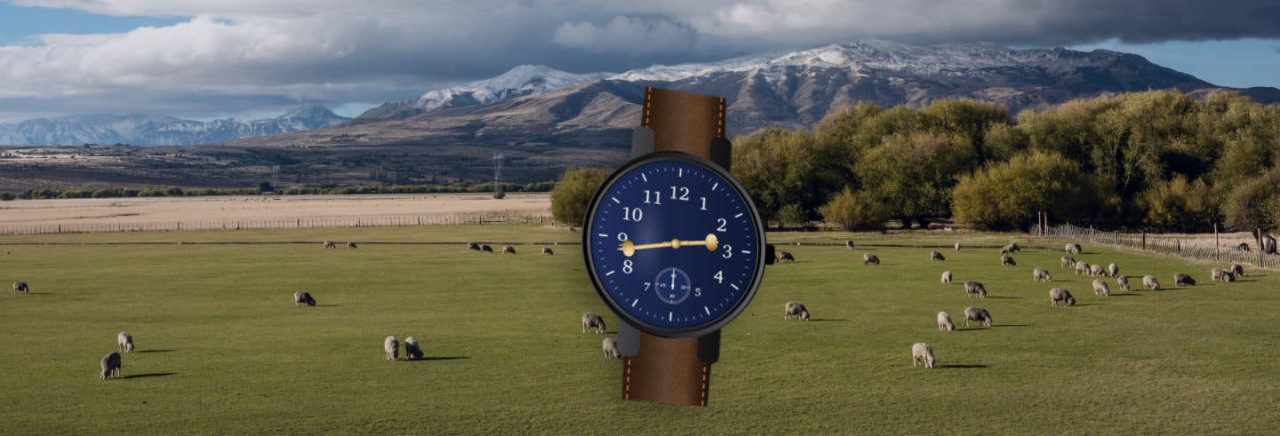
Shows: 2:43
